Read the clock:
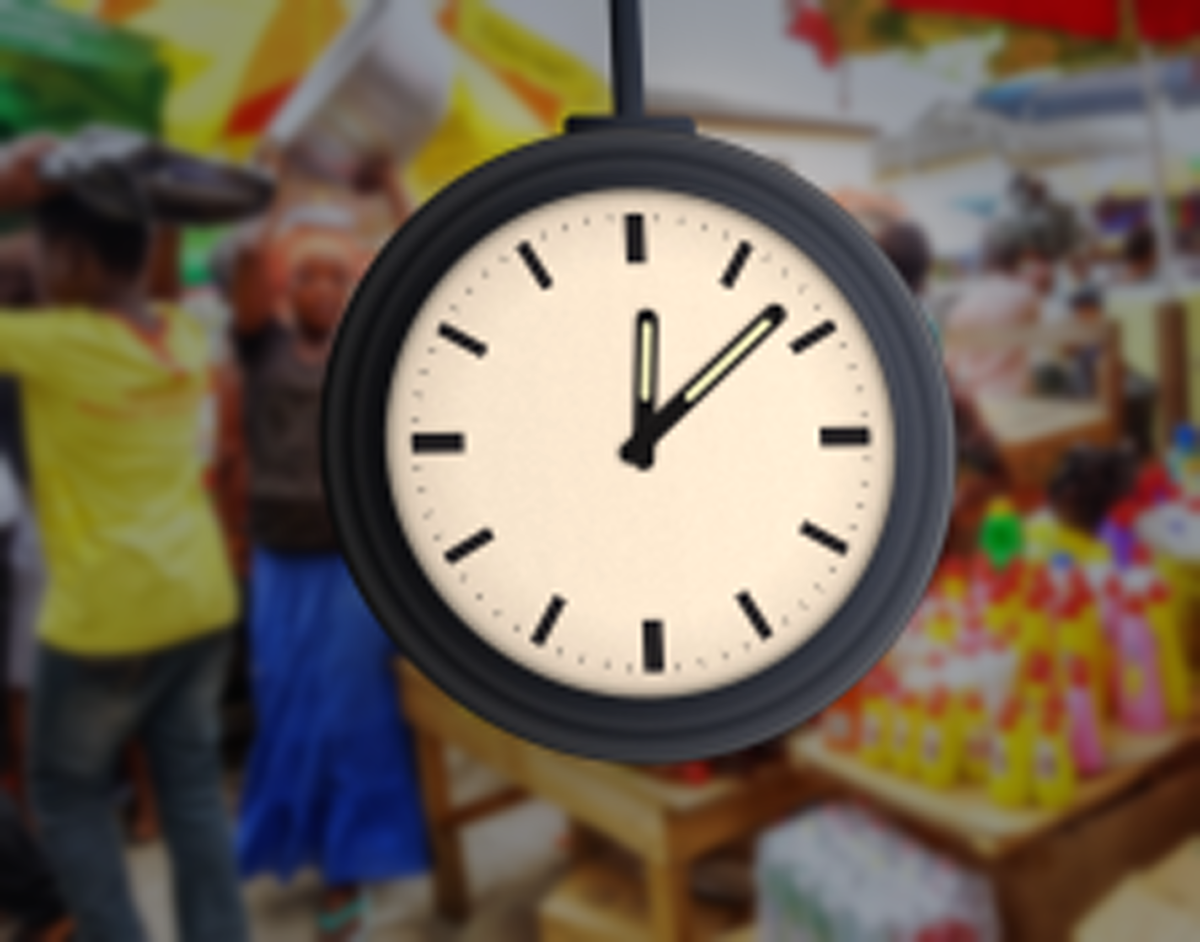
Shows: 12:08
